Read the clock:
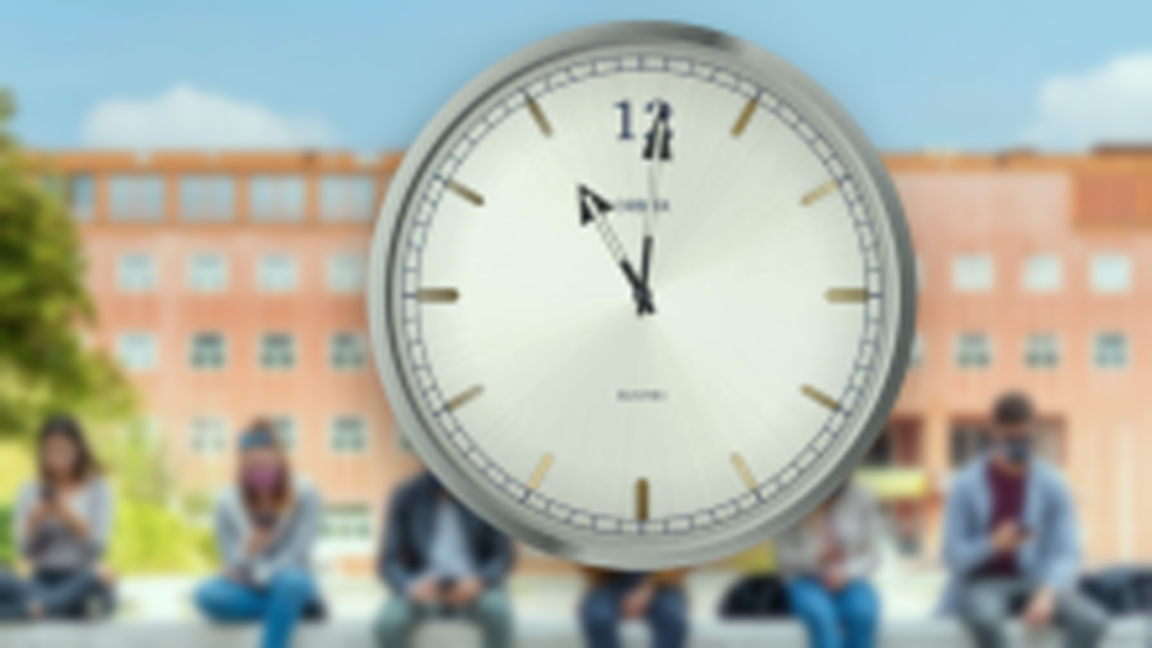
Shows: 11:01
